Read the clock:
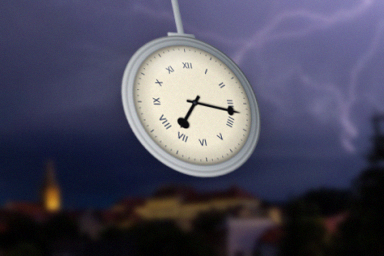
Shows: 7:17
